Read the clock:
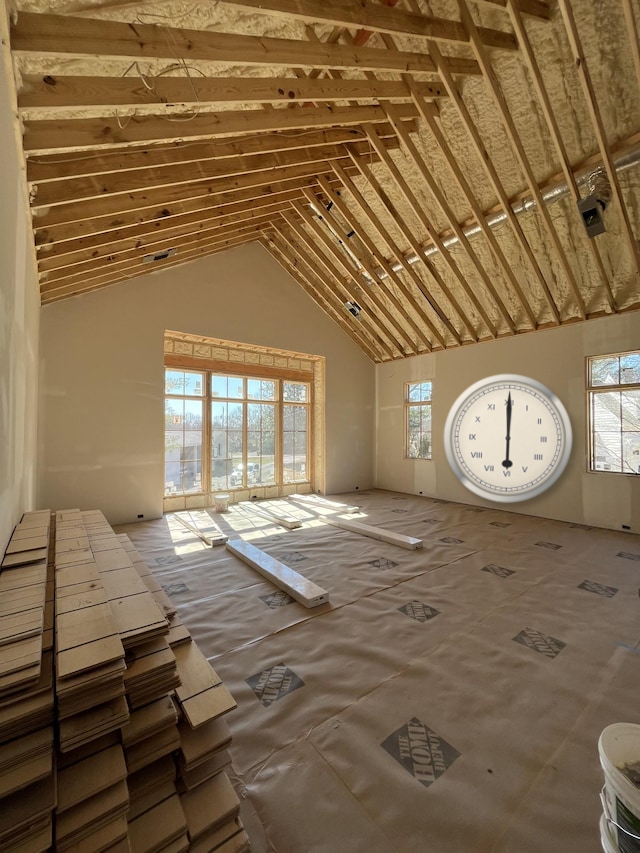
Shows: 6:00
